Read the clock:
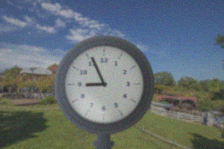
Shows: 8:56
